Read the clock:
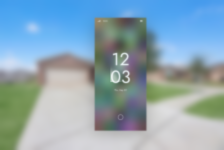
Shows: 12:03
